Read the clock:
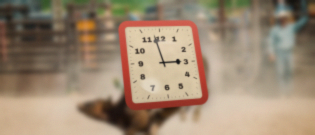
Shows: 2:58
